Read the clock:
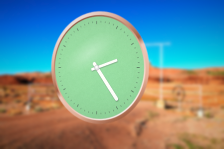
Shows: 2:24
